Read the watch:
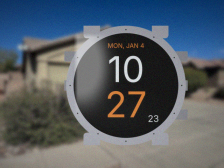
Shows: 10:27:23
